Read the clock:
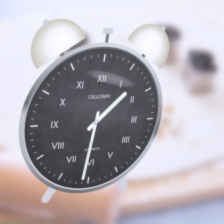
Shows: 1:31
